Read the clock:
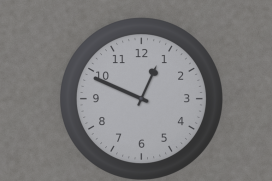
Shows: 12:49
